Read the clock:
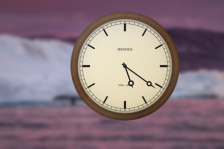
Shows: 5:21
